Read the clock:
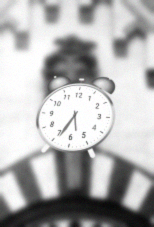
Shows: 5:34
